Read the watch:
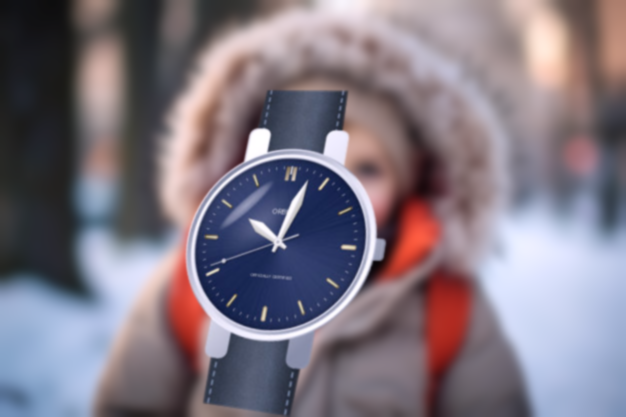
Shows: 10:02:41
